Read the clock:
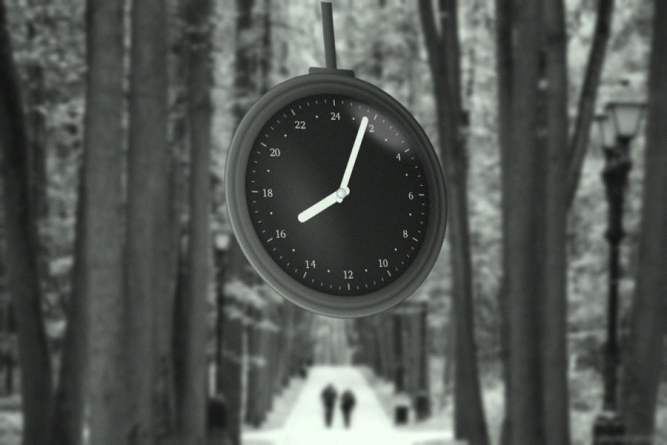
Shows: 16:04
